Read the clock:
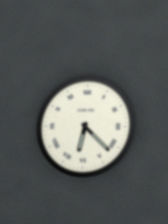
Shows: 6:22
